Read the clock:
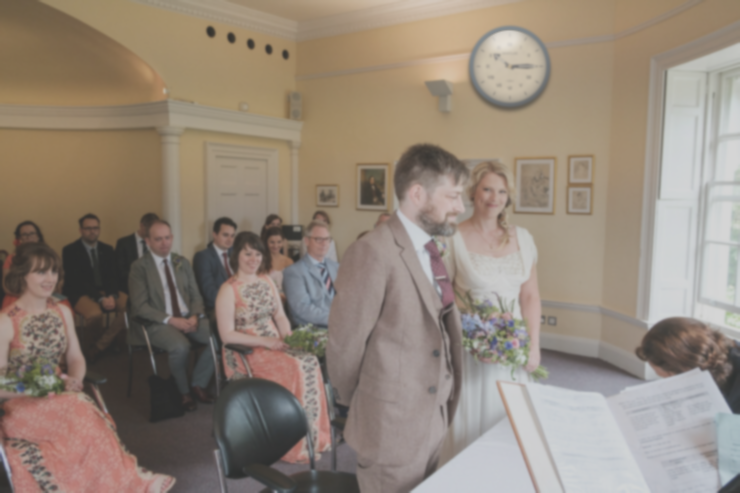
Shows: 10:15
